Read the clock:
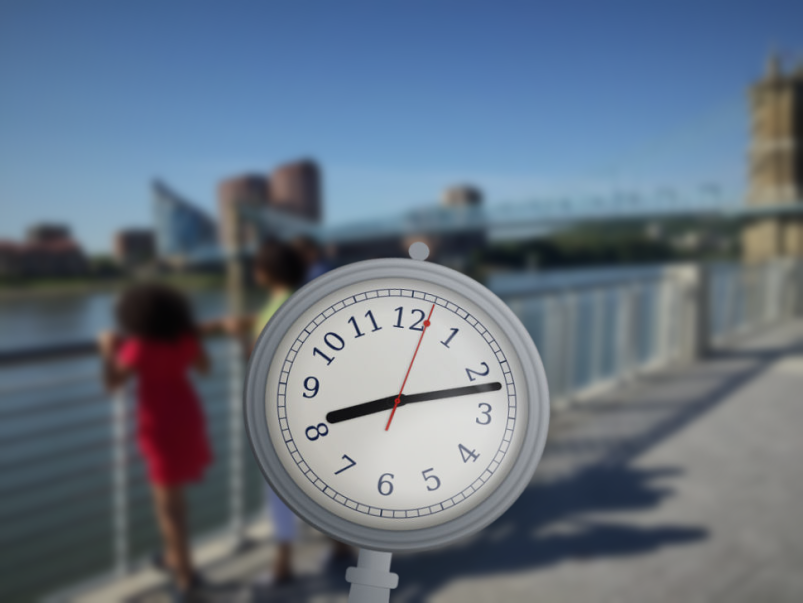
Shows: 8:12:02
